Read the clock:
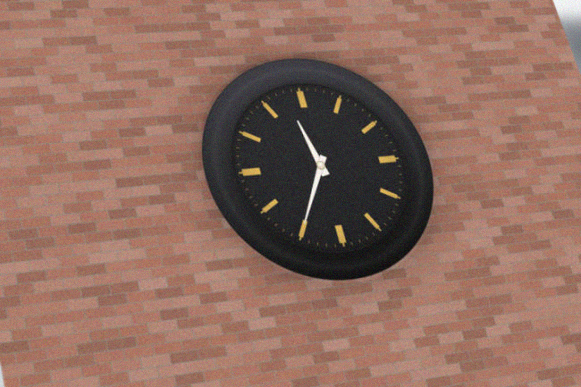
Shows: 11:35
